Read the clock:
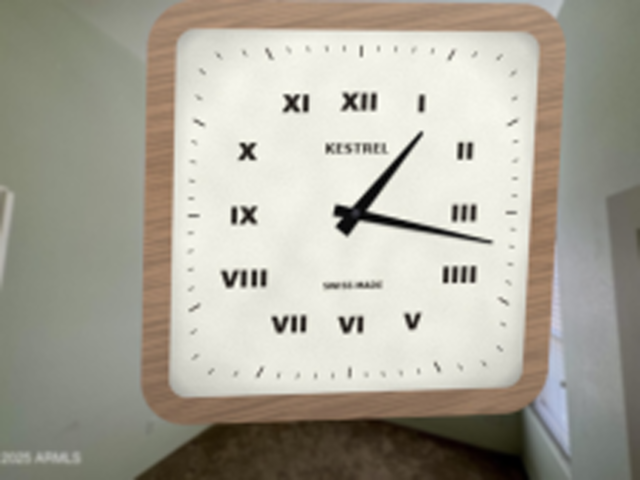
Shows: 1:17
